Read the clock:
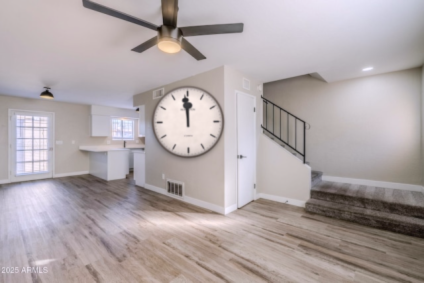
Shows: 11:59
